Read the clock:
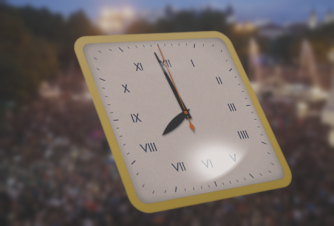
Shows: 7:59:00
